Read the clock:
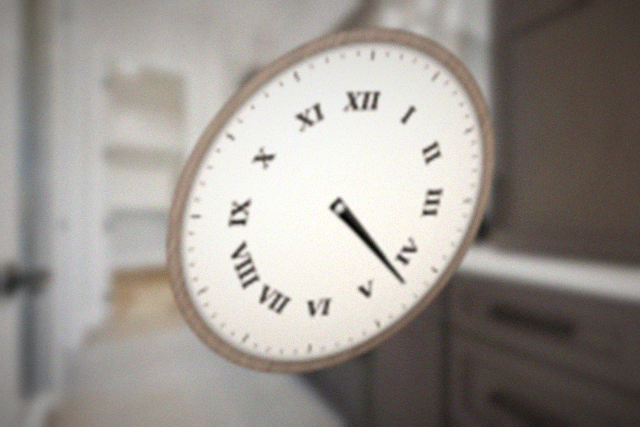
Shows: 4:22
